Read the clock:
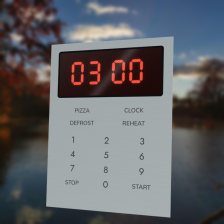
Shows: 3:00
